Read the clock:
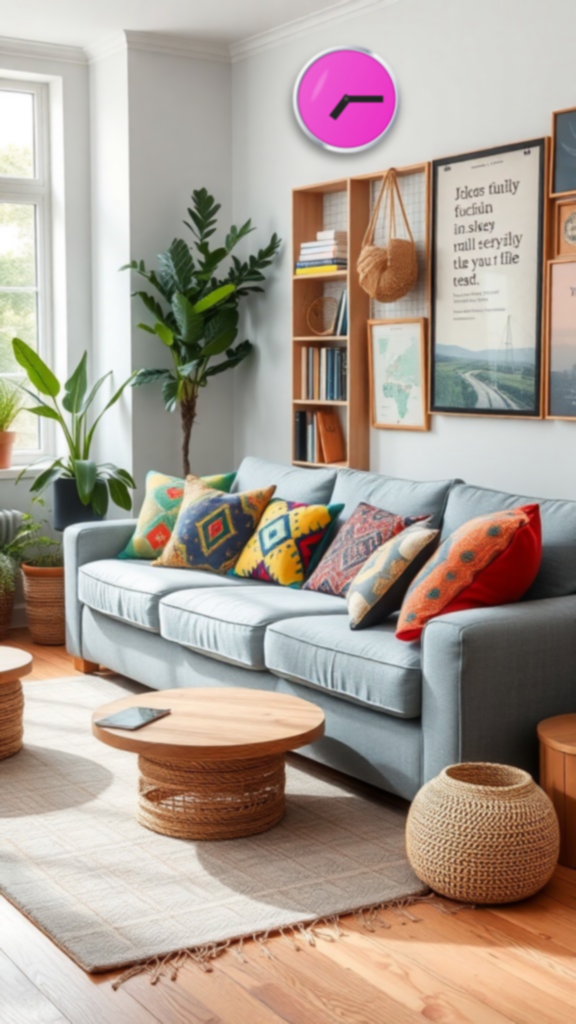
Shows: 7:15
